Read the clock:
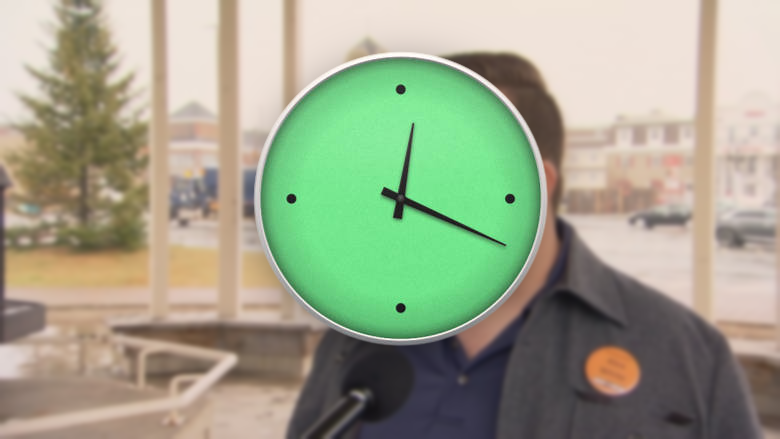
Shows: 12:19
